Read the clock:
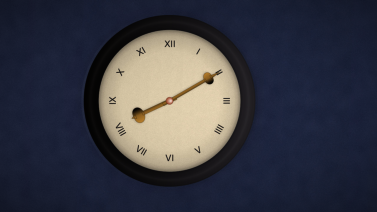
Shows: 8:10
